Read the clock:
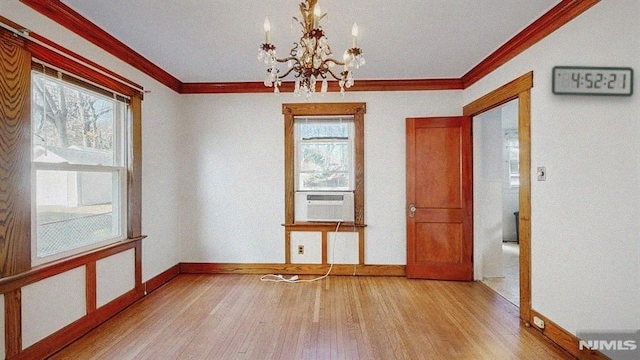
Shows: 4:52:21
